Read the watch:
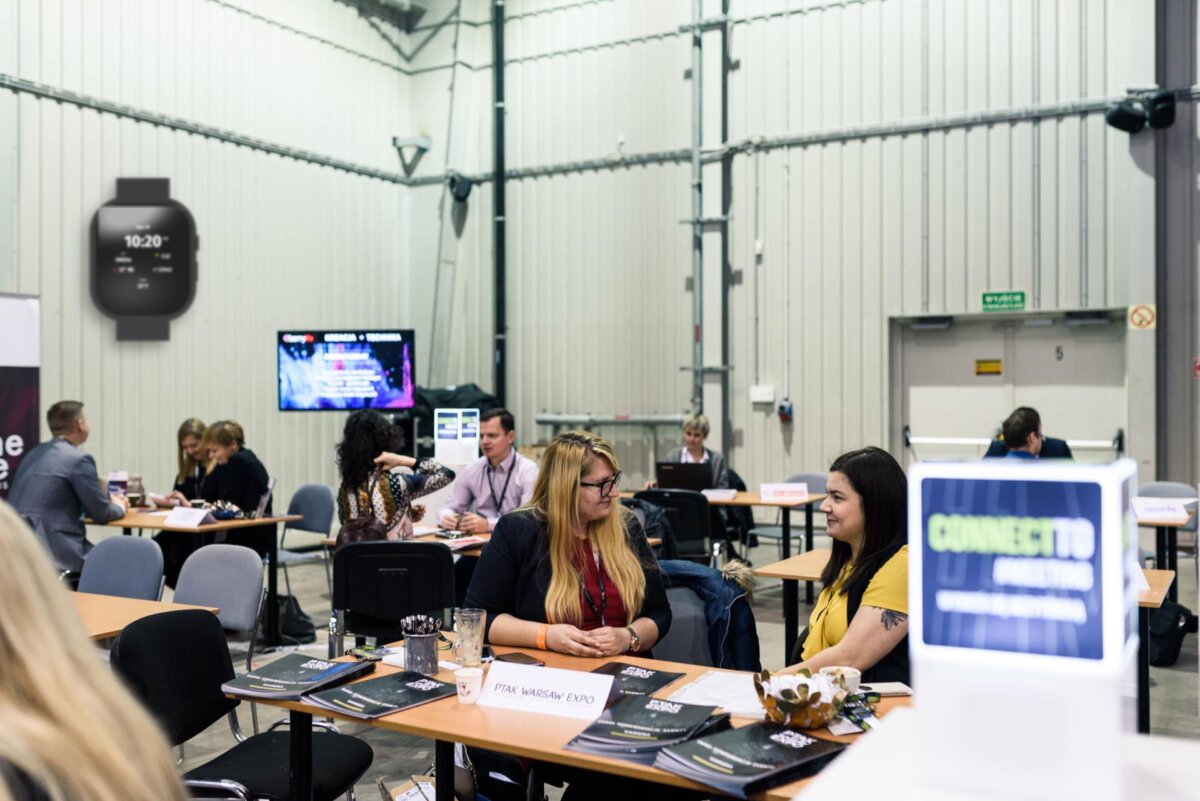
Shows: 10:20
